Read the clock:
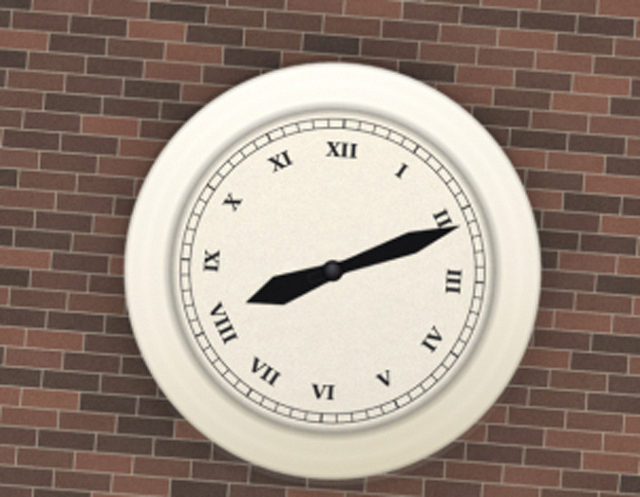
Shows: 8:11
